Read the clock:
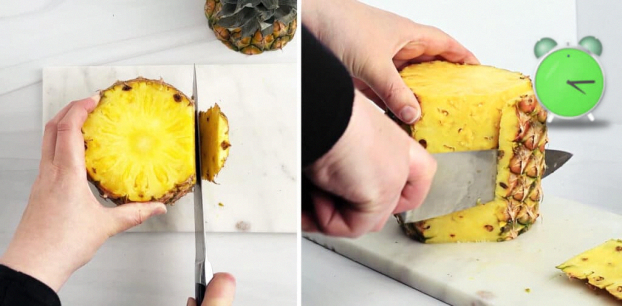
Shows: 4:15
